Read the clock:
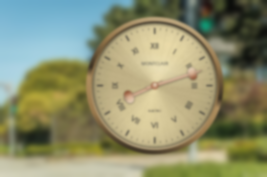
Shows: 8:12
